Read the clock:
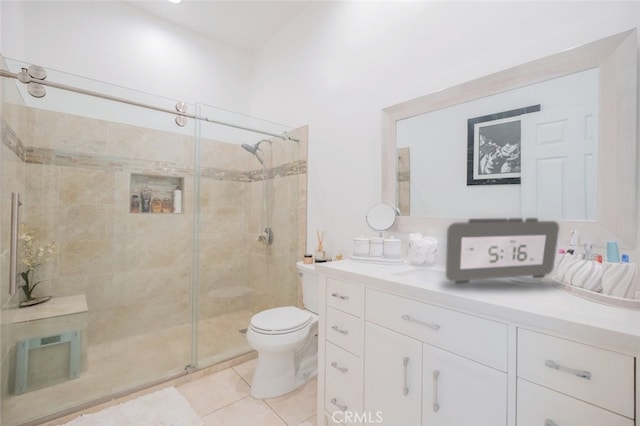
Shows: 5:16
